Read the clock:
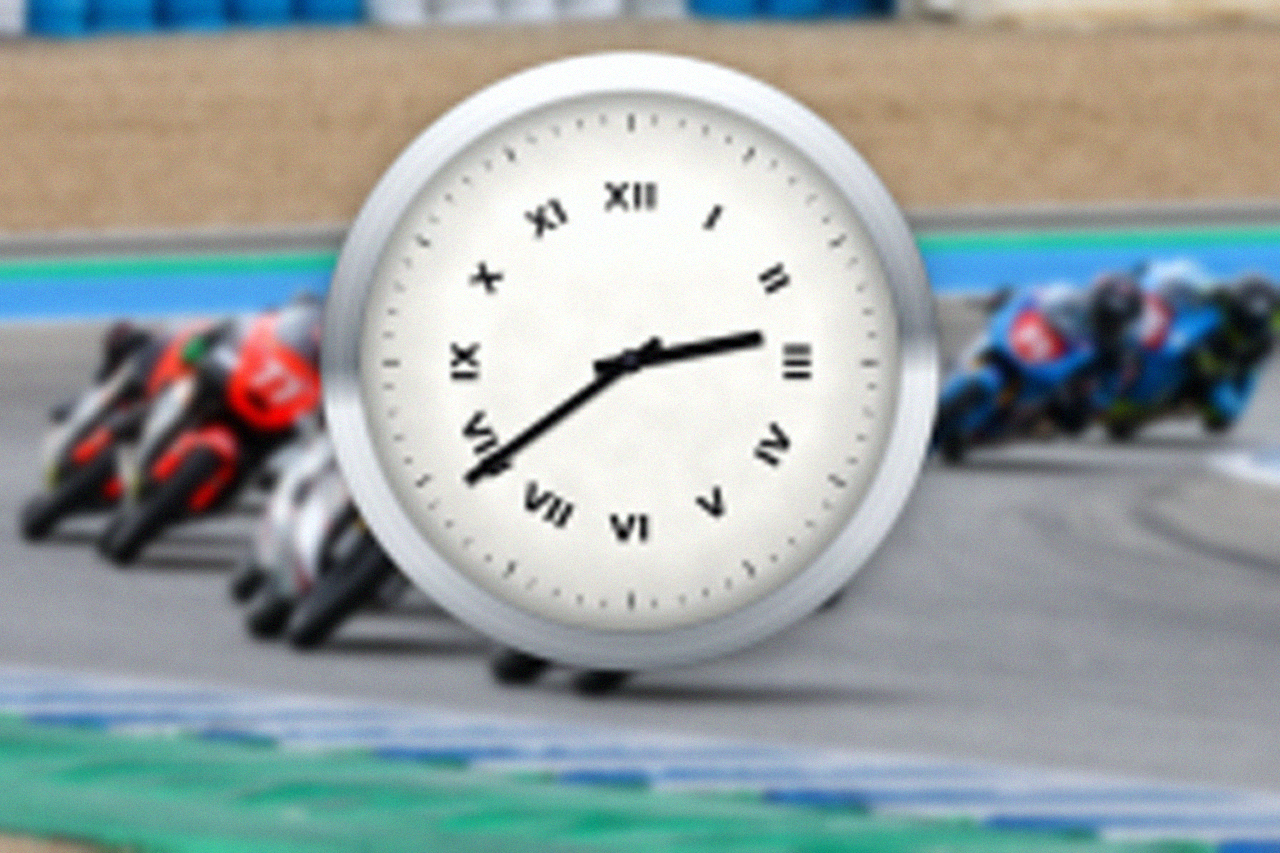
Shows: 2:39
